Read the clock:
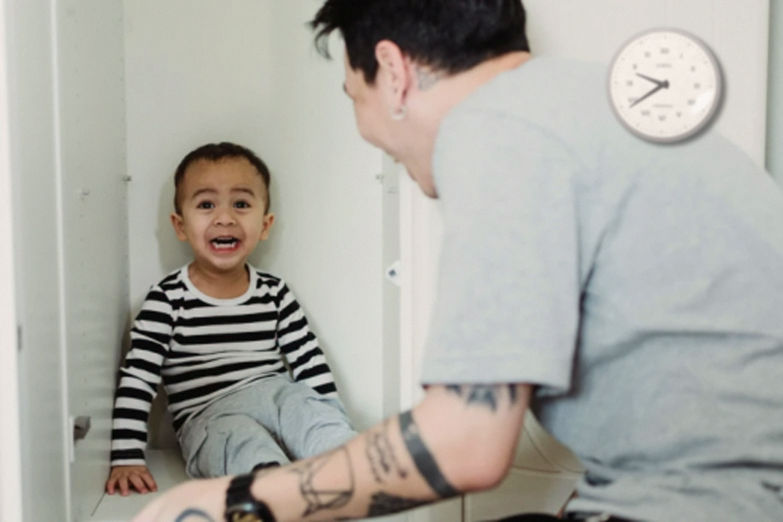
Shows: 9:39
